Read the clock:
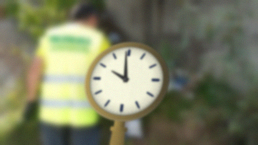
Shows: 9:59
